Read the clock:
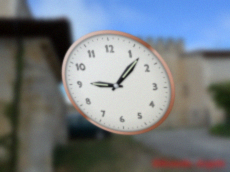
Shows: 9:07
